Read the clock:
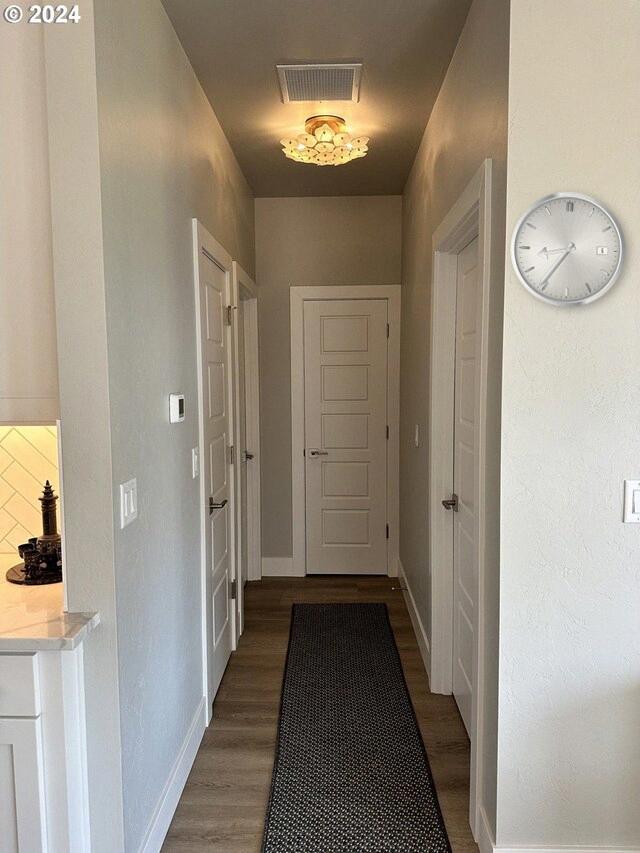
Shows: 8:36
